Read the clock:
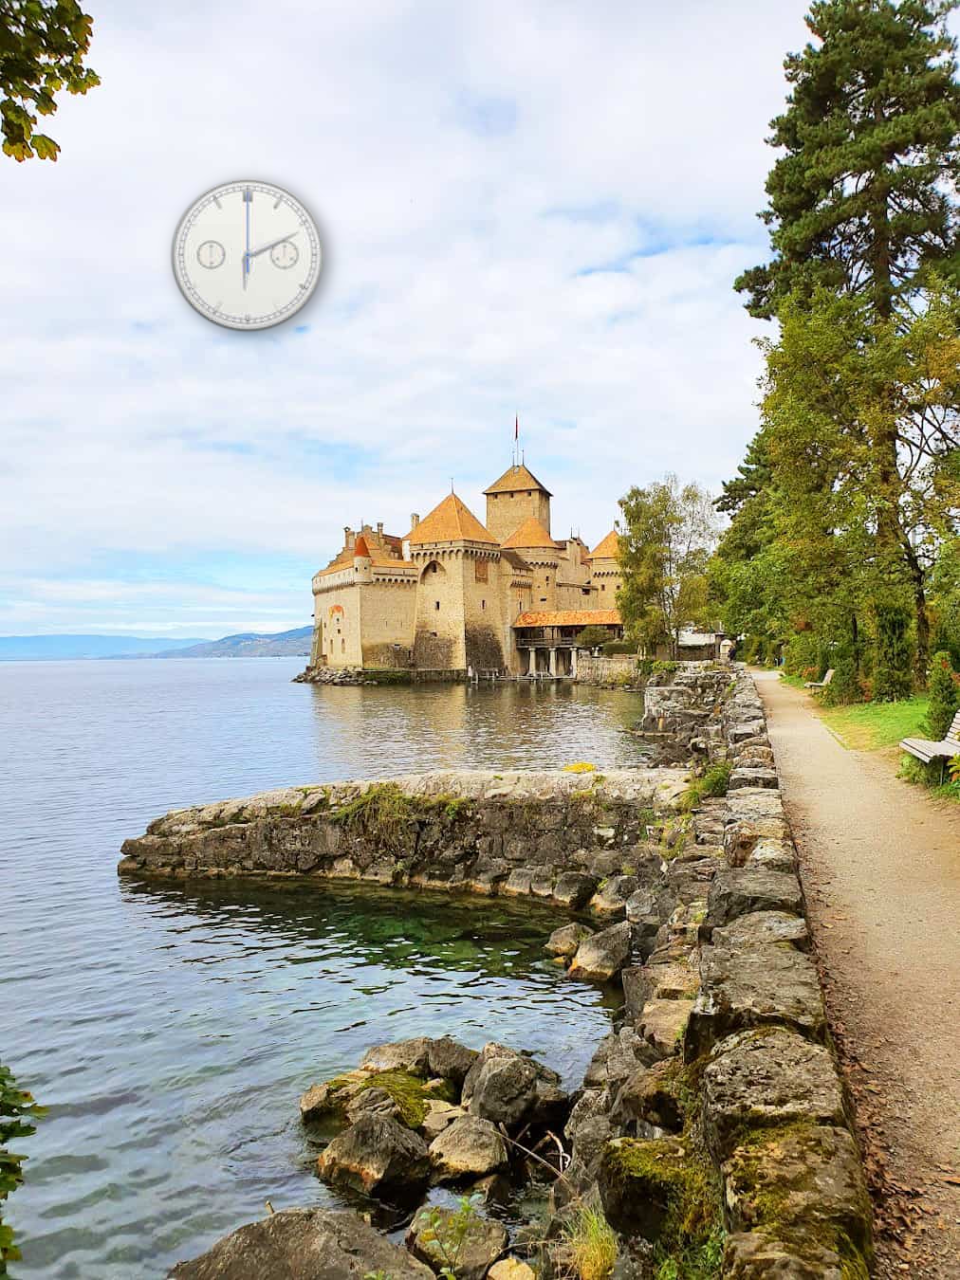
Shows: 6:11
